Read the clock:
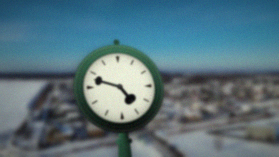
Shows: 4:48
